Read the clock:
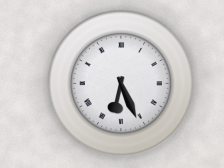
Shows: 6:26
